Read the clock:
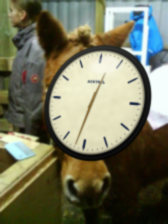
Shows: 12:32
